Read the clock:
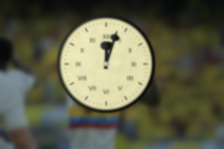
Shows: 12:03
